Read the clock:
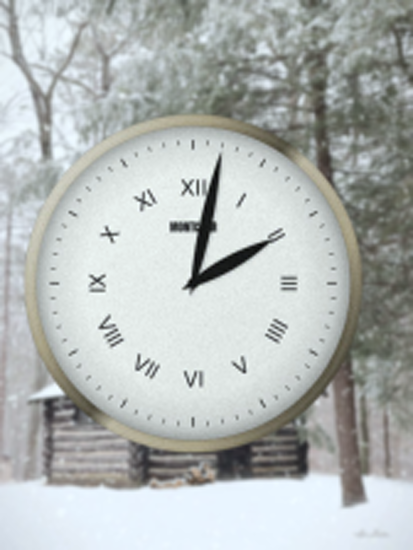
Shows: 2:02
